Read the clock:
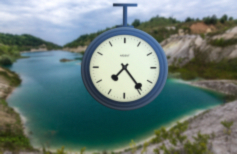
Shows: 7:24
